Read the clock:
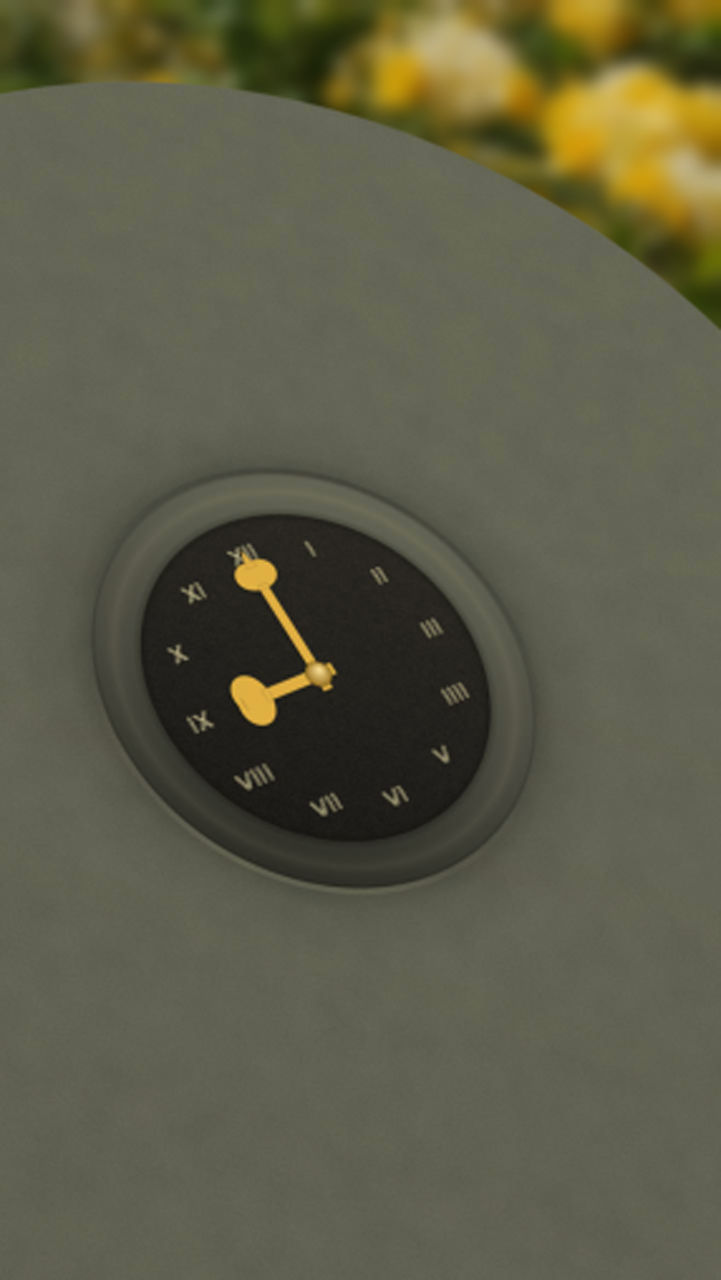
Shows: 9:00
